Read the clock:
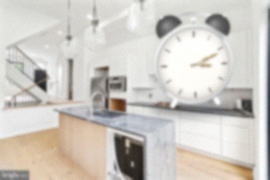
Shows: 3:11
